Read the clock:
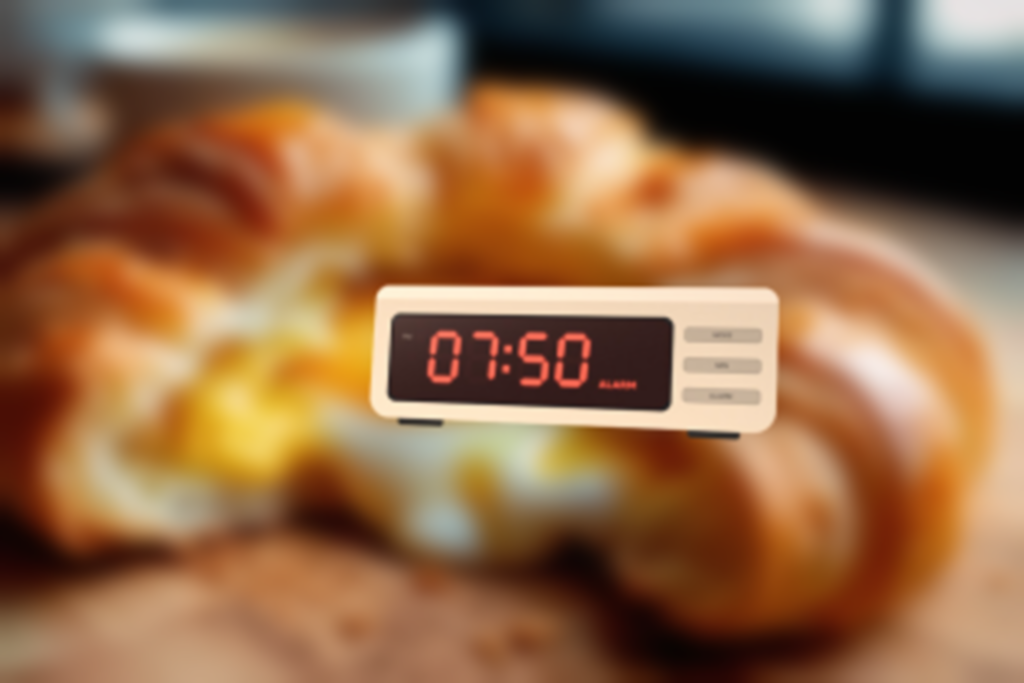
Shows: 7:50
